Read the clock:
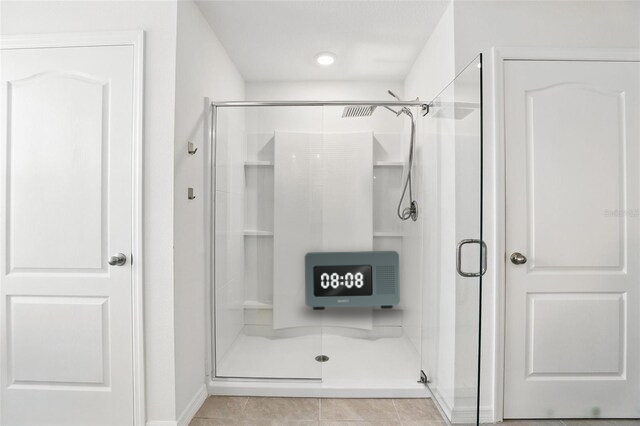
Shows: 8:08
